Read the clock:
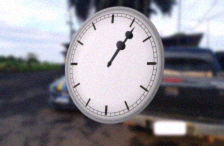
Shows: 1:06
